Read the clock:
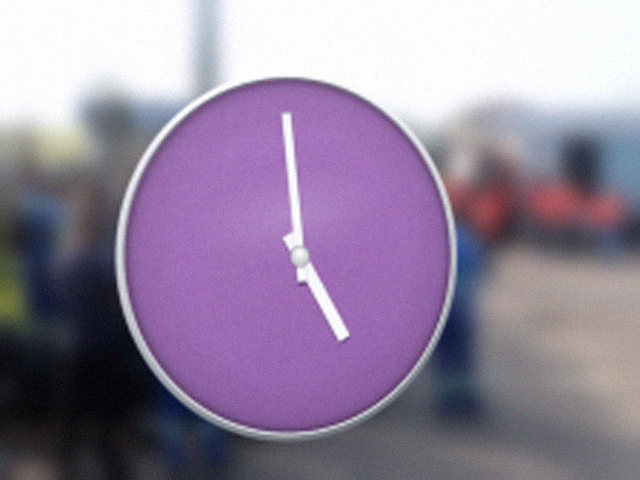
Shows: 4:59
